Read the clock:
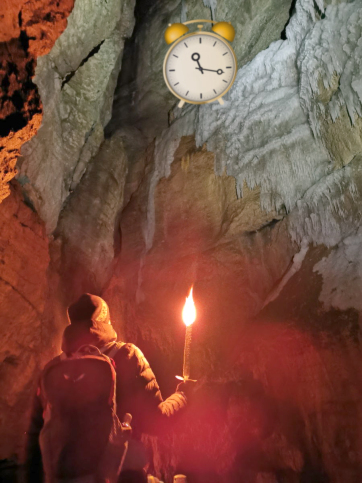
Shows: 11:17
